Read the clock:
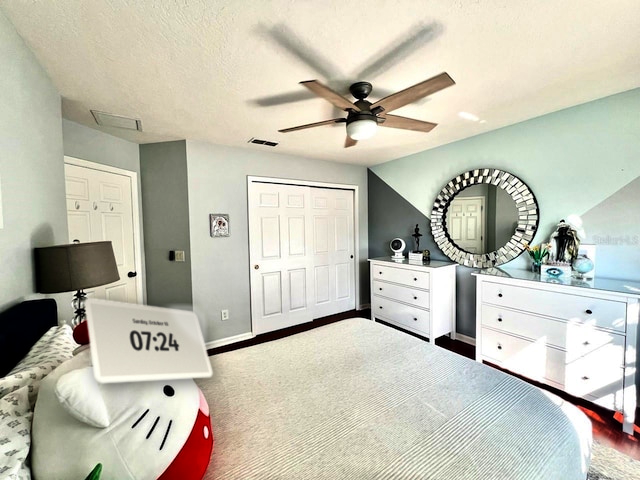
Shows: 7:24
